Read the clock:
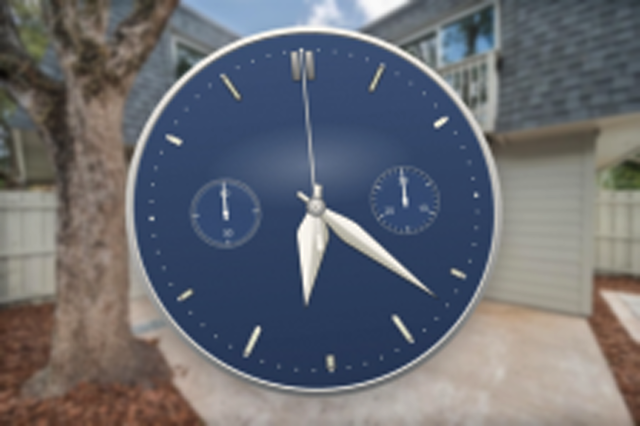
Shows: 6:22
